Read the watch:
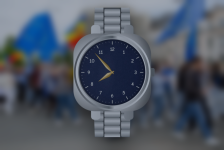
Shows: 7:53
